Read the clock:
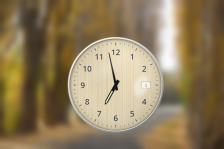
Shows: 6:58
